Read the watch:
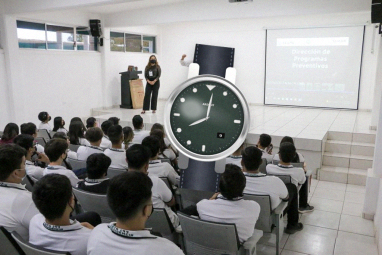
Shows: 8:01
